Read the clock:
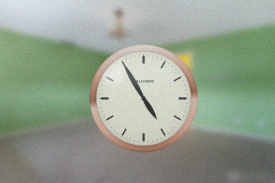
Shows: 4:55
